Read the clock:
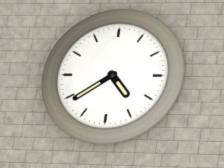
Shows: 4:39
